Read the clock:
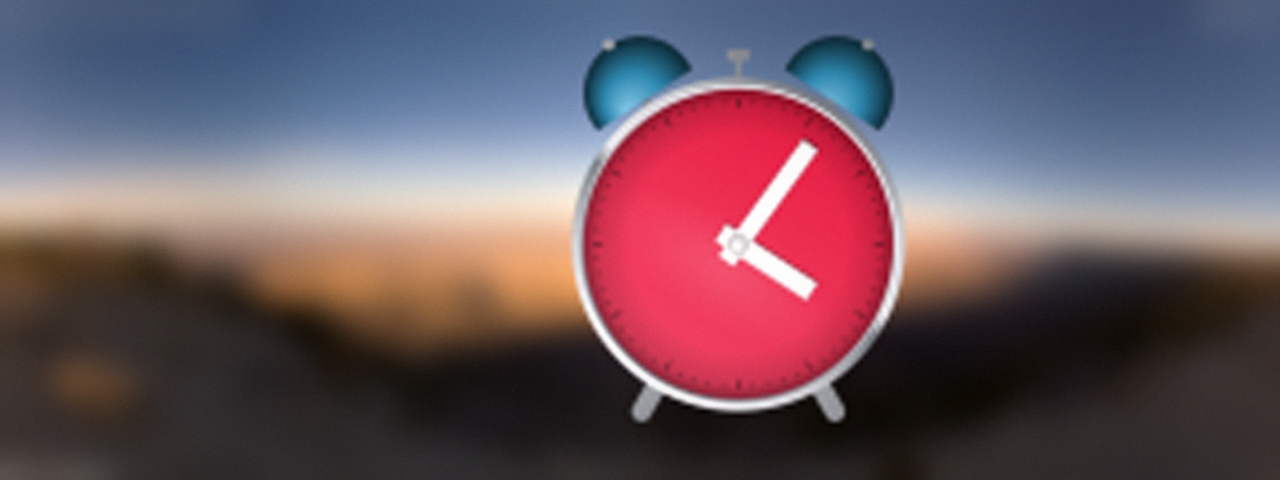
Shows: 4:06
